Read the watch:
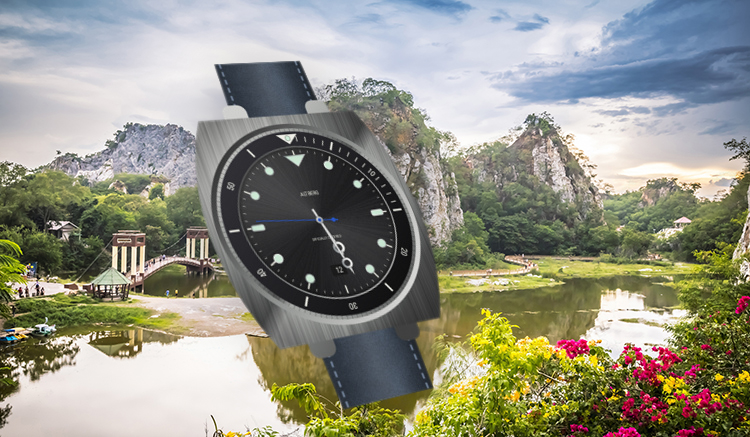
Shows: 5:27:46
